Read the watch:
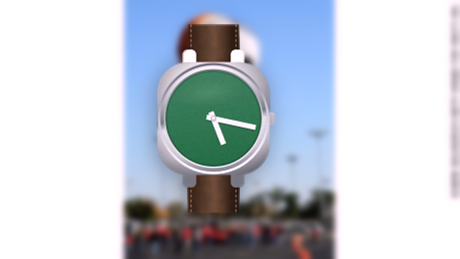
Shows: 5:17
